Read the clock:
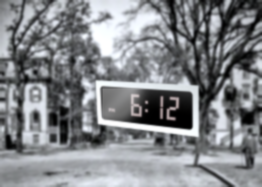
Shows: 6:12
